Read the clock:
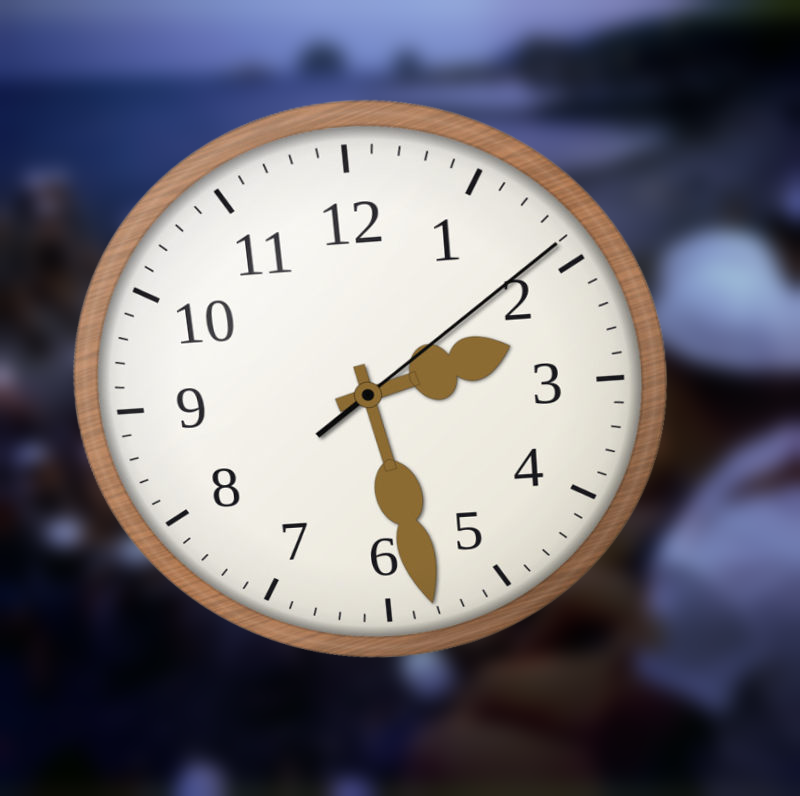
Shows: 2:28:09
